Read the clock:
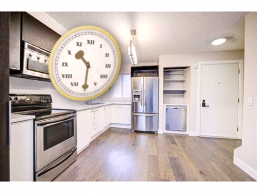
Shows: 10:30
